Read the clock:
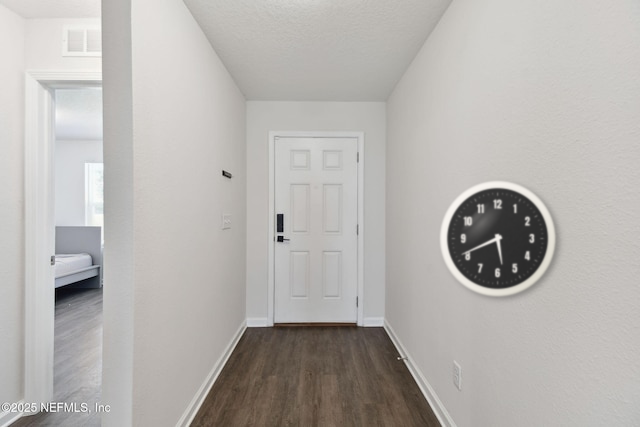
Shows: 5:41
